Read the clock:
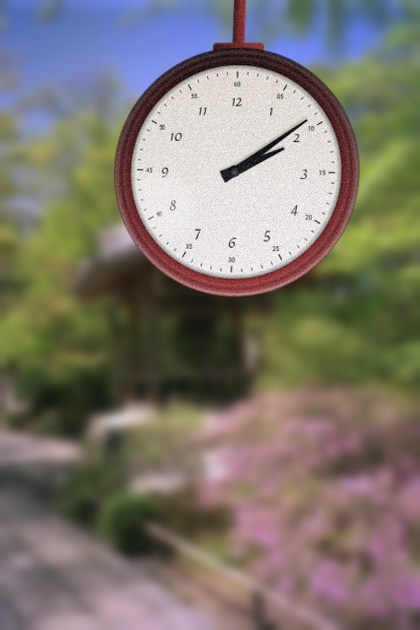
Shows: 2:09
